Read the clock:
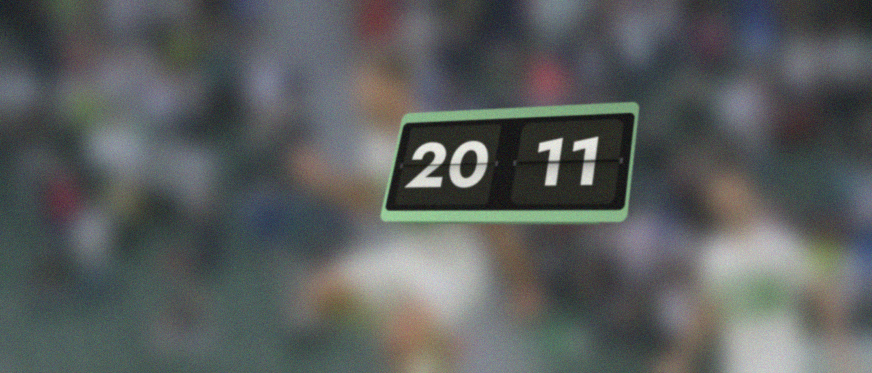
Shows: 20:11
